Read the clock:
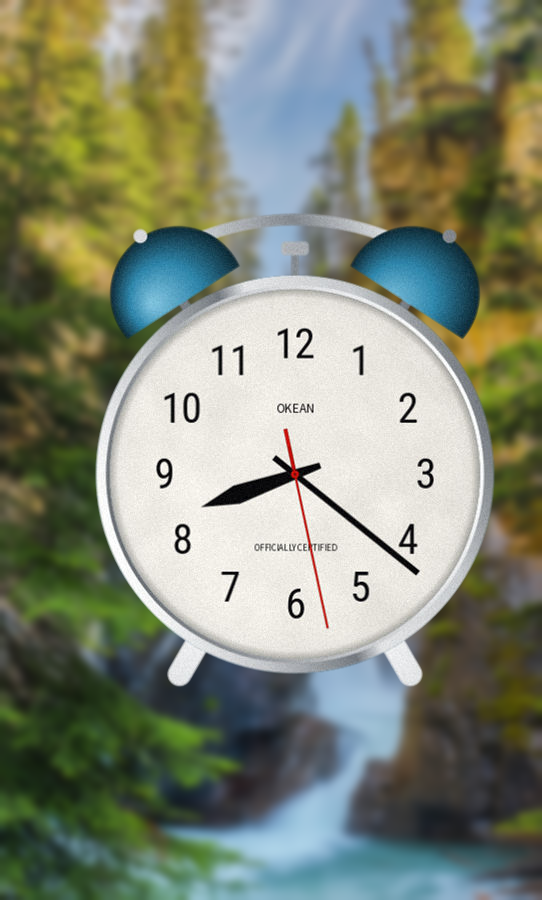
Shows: 8:21:28
